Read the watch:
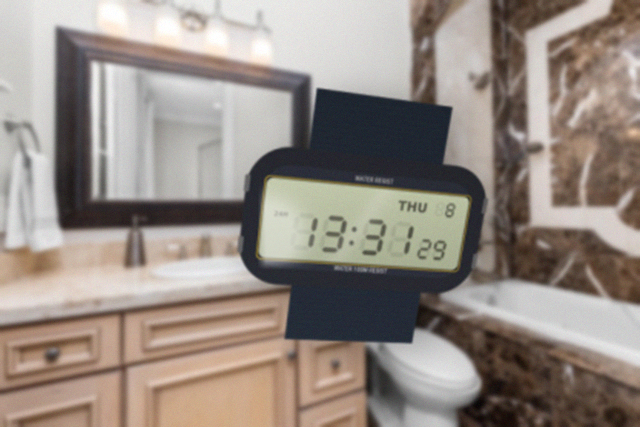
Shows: 13:31:29
